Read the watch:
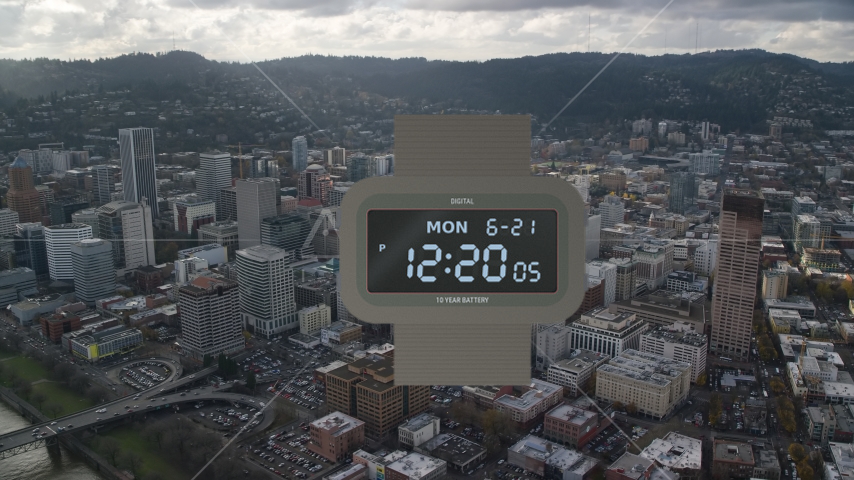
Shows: 12:20:05
